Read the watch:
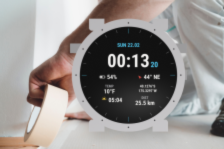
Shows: 0:13
